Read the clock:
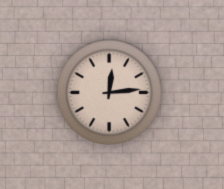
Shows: 12:14
